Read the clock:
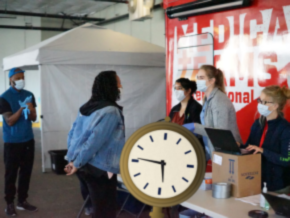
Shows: 5:46
